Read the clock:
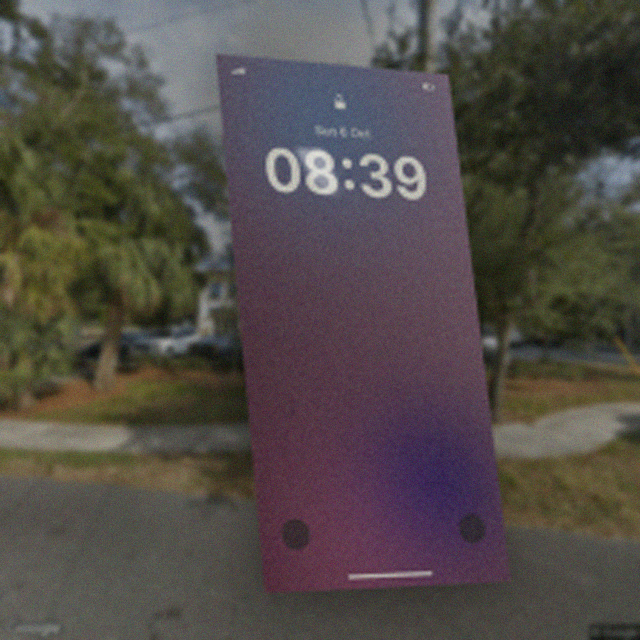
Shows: 8:39
